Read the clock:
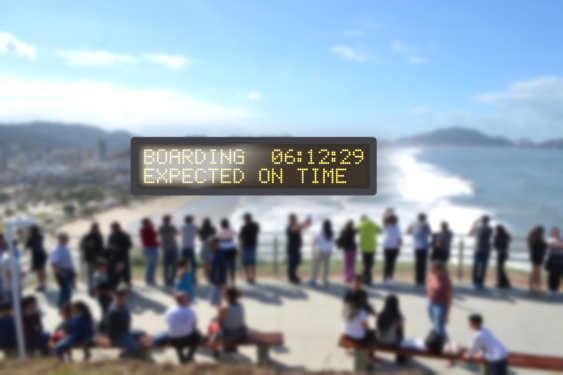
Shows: 6:12:29
